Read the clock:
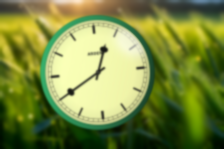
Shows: 12:40
